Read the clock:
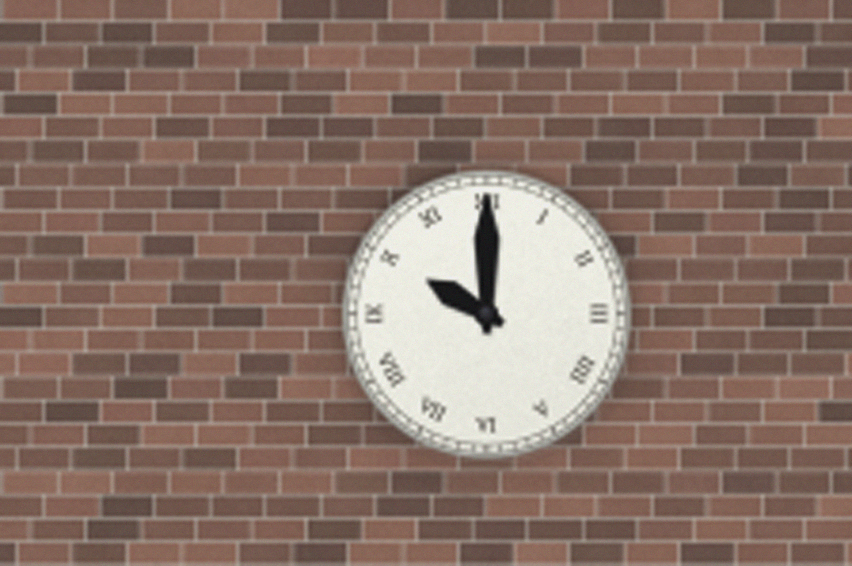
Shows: 10:00
